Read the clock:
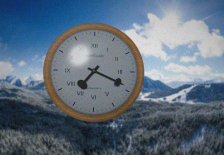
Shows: 7:19
